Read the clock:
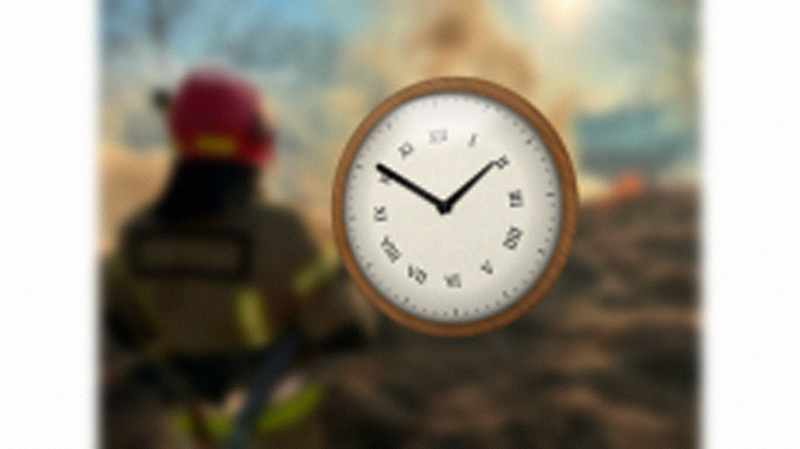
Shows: 1:51
